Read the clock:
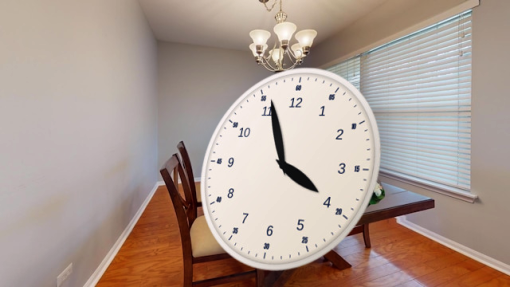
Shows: 3:56
